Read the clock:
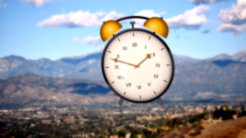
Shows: 1:48
